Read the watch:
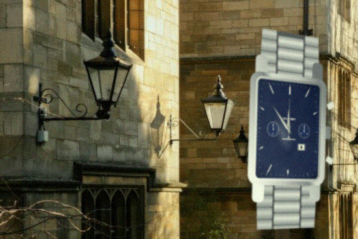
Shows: 11:53
